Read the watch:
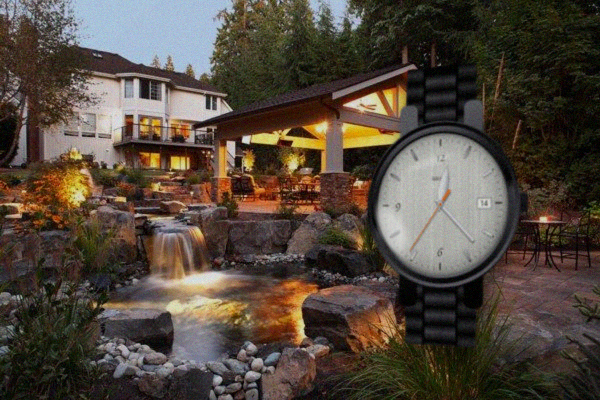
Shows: 12:22:36
